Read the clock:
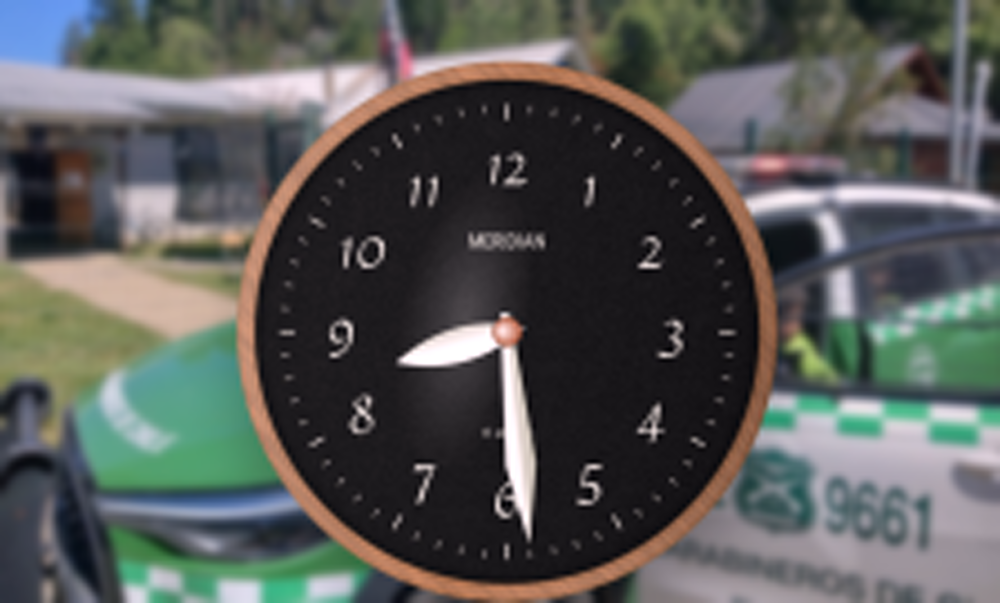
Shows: 8:29
